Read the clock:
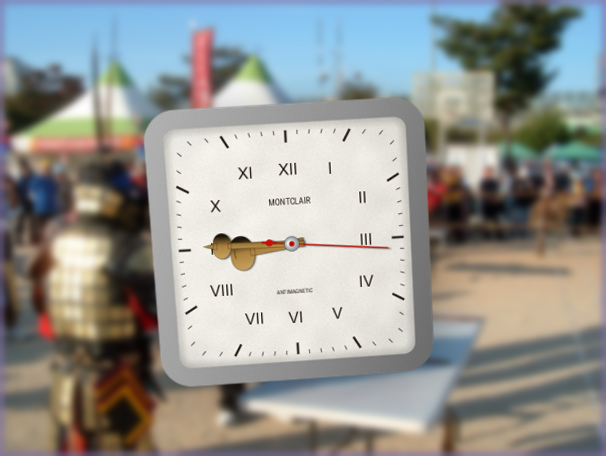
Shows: 8:45:16
